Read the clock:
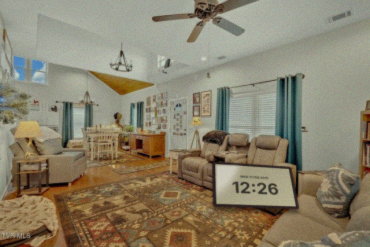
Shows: 12:26
